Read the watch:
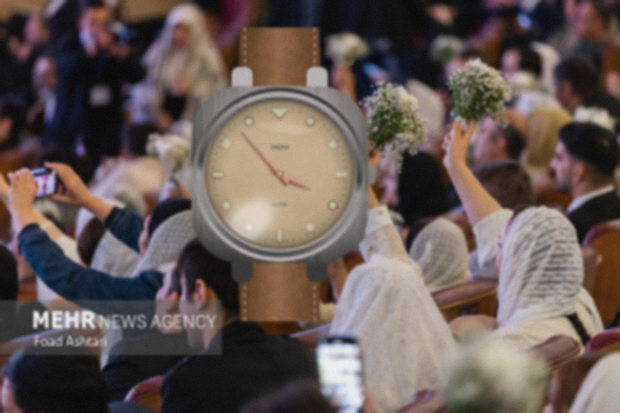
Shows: 3:53
